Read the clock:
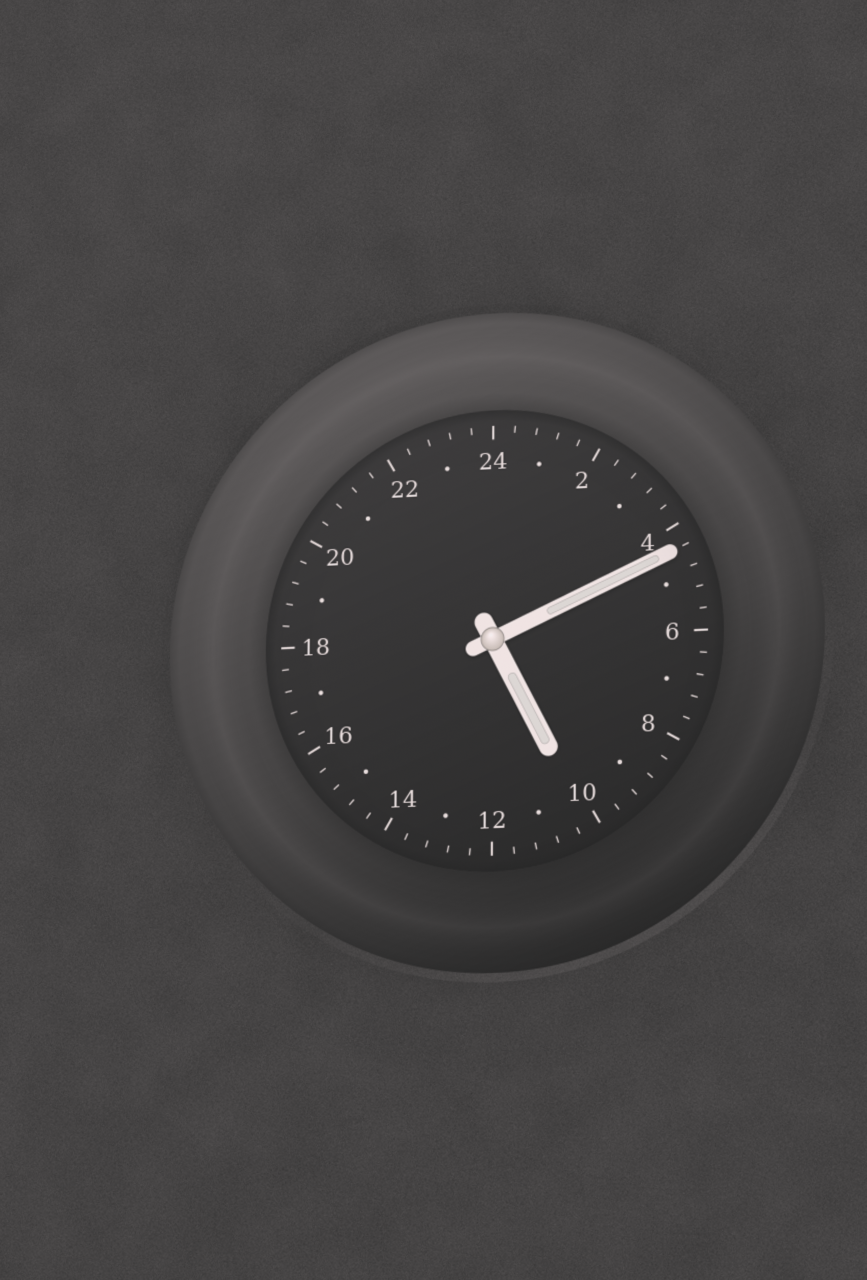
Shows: 10:11
